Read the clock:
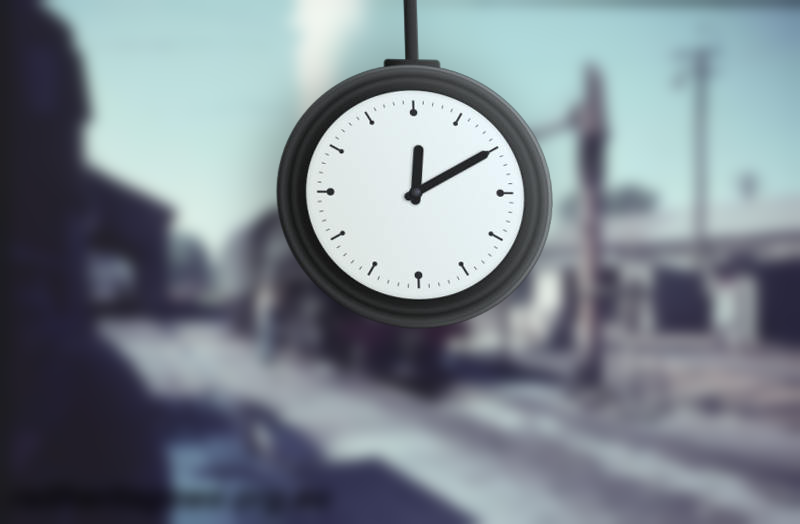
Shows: 12:10
